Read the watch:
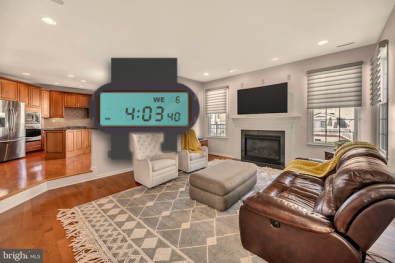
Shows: 4:03:40
